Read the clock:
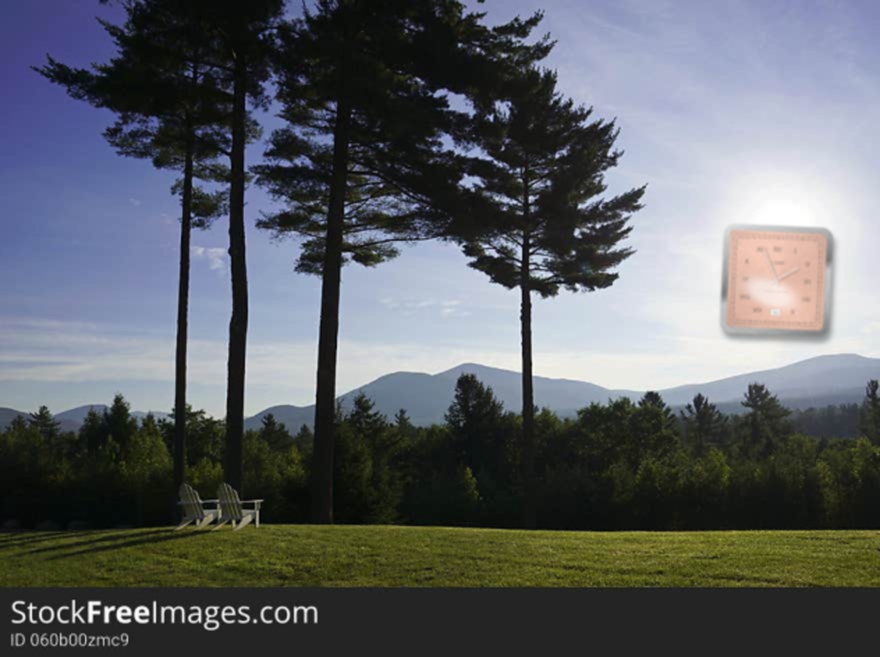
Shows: 1:56
